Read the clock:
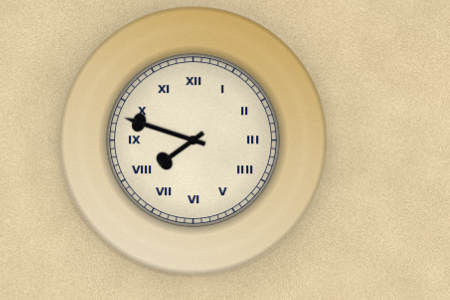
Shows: 7:48
